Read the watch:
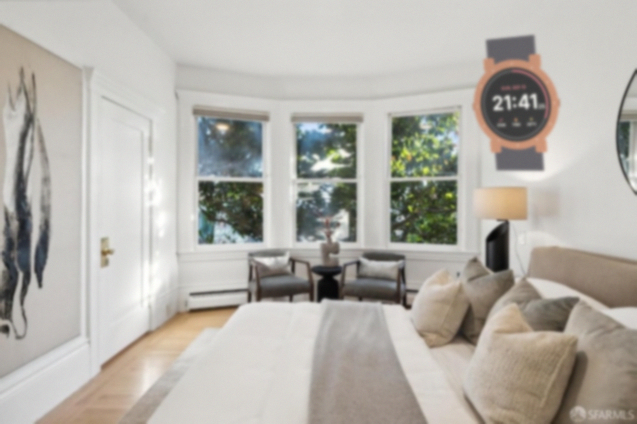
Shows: 21:41
